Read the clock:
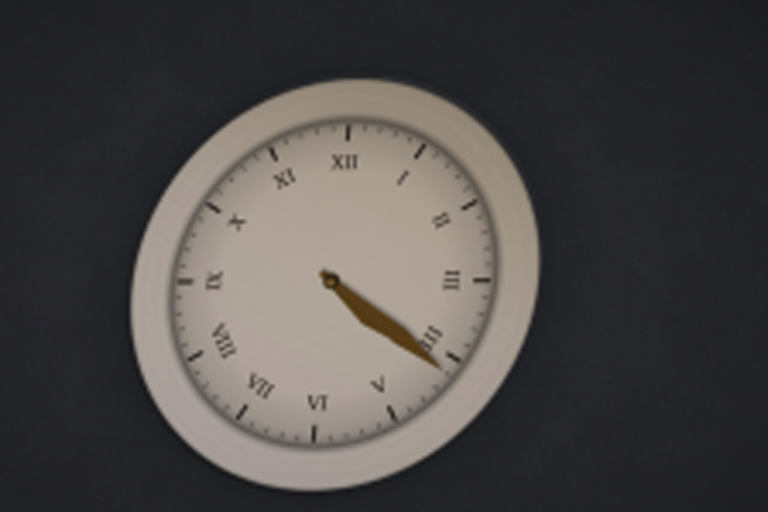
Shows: 4:21
